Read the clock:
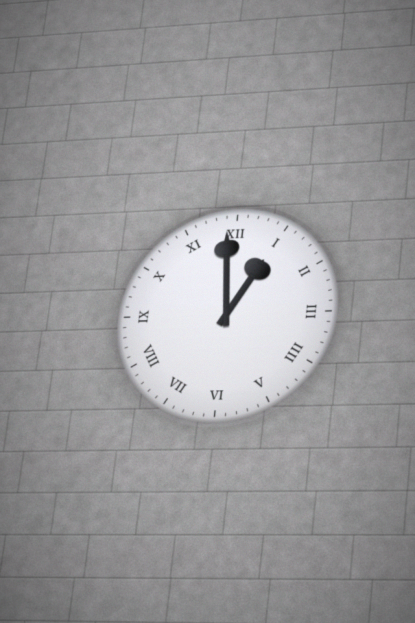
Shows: 12:59
